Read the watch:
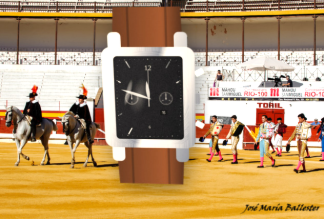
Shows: 11:48
